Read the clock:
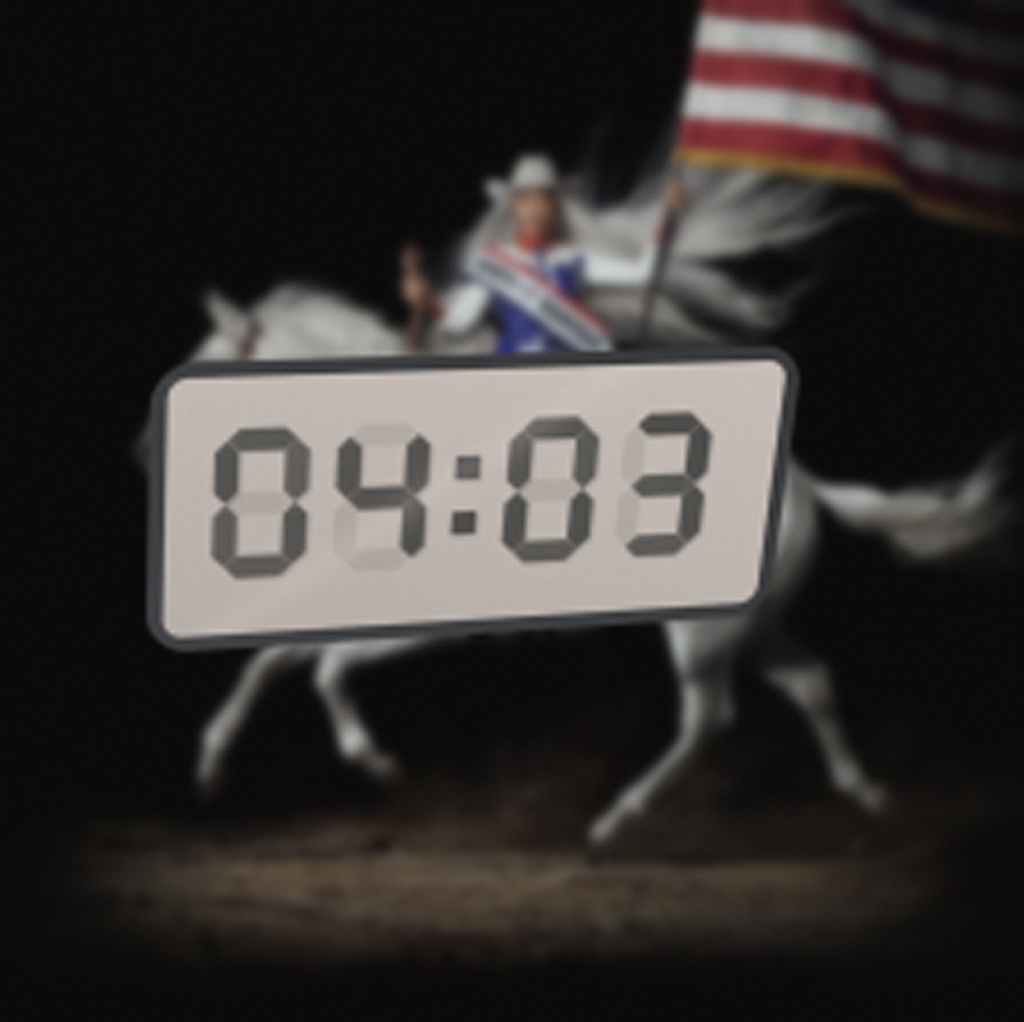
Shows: 4:03
